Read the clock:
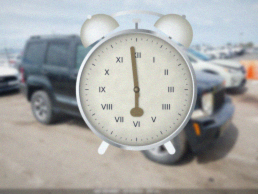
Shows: 5:59
